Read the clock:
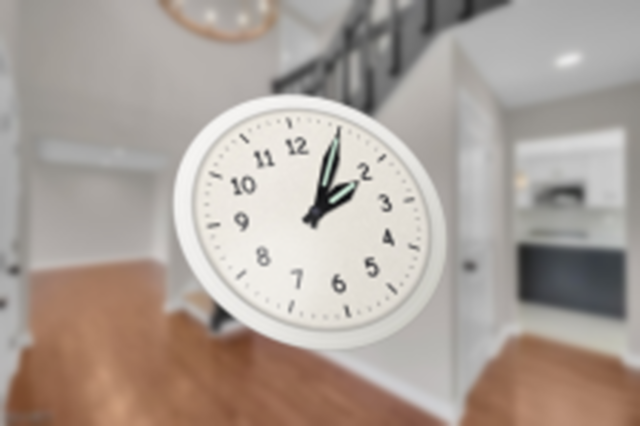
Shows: 2:05
